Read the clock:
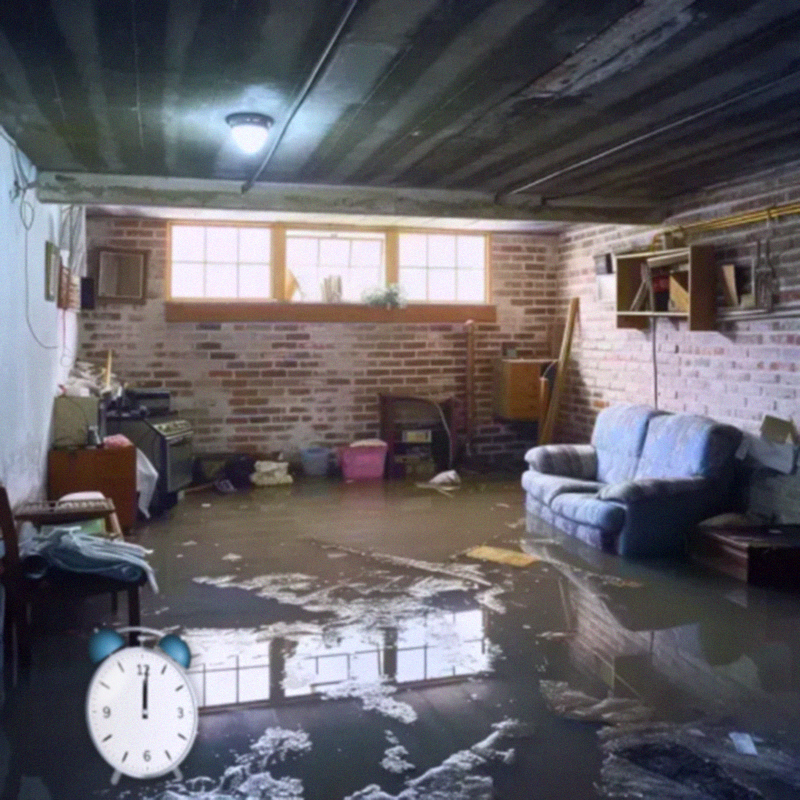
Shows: 12:01
